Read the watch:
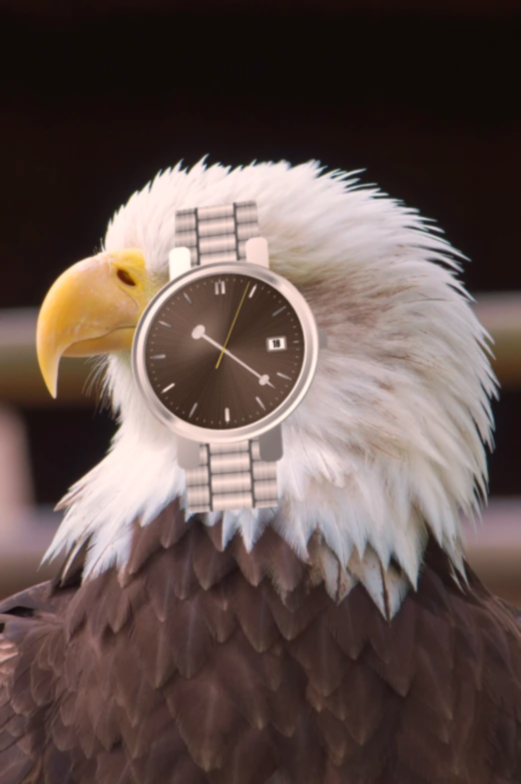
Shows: 10:22:04
